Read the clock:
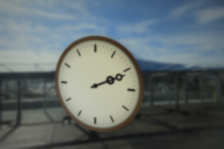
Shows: 2:11
